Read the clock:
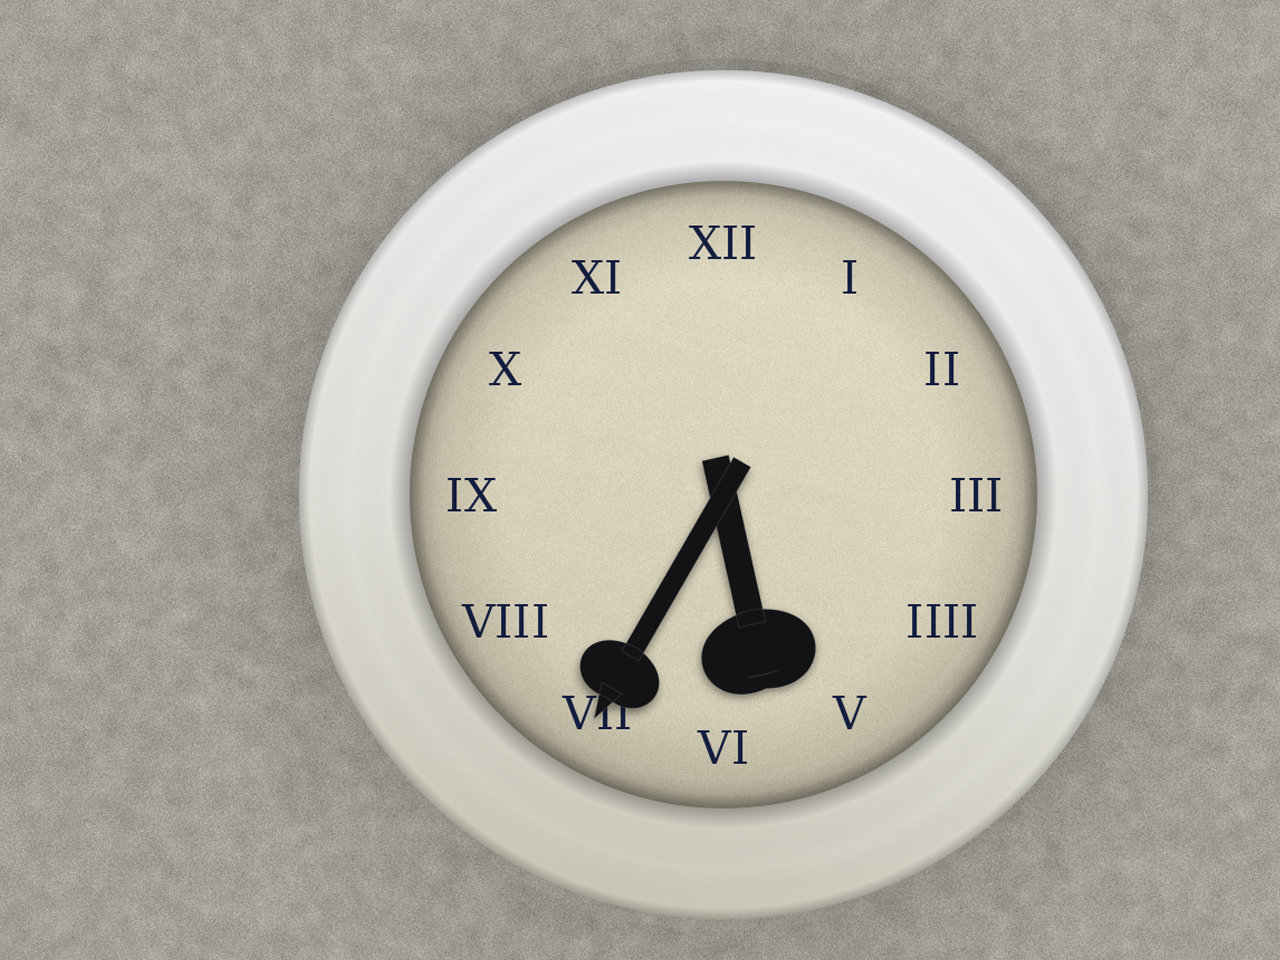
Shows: 5:35
